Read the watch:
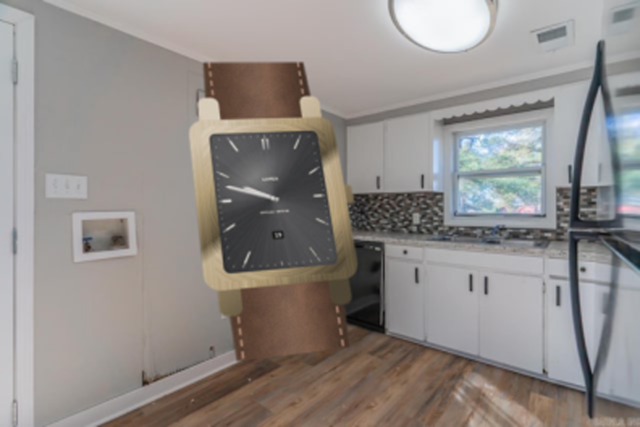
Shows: 9:48
